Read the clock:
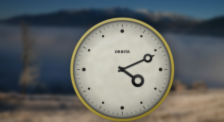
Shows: 4:11
